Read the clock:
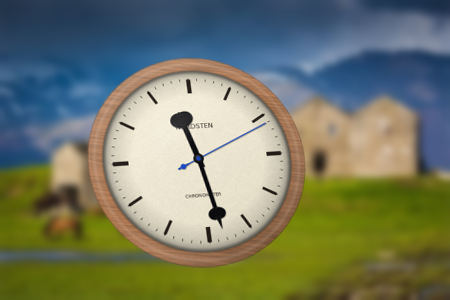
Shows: 11:28:11
